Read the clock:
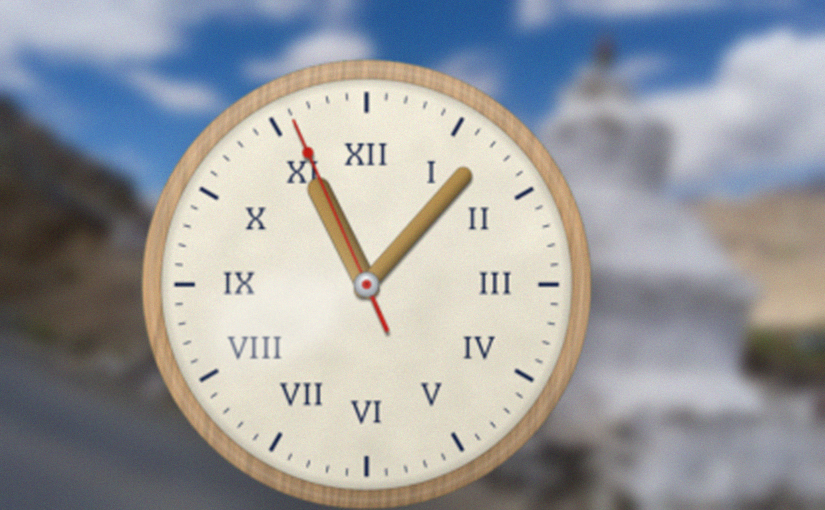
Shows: 11:06:56
